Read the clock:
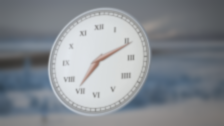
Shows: 7:11
